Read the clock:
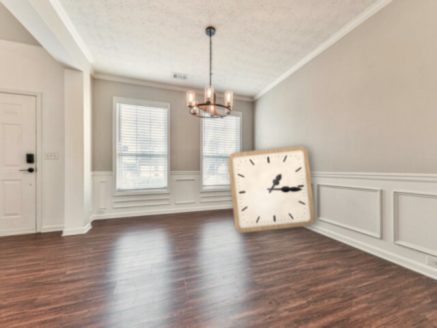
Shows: 1:16
